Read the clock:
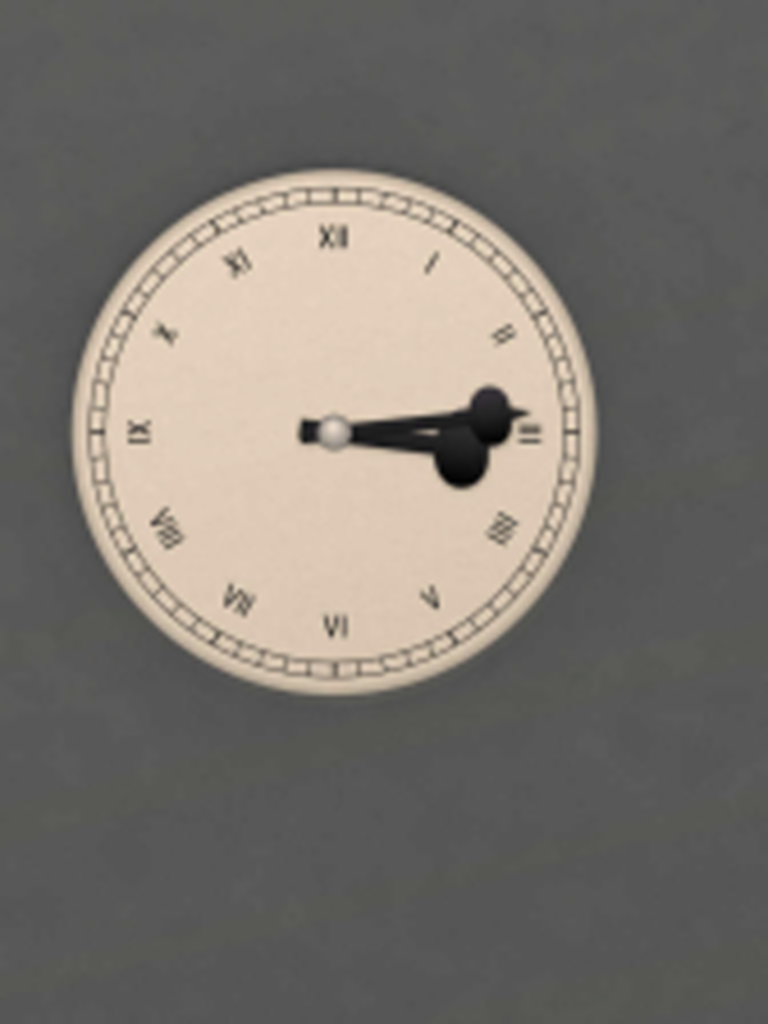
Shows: 3:14
